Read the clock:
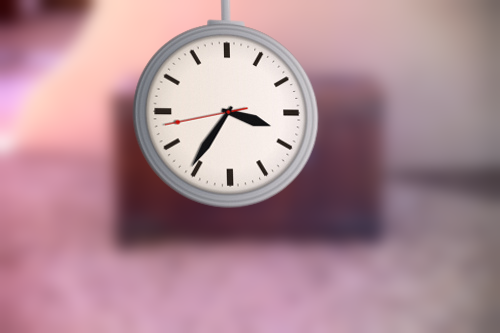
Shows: 3:35:43
